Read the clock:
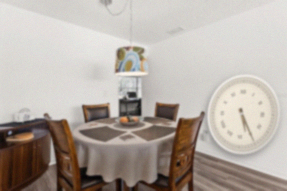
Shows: 5:25
